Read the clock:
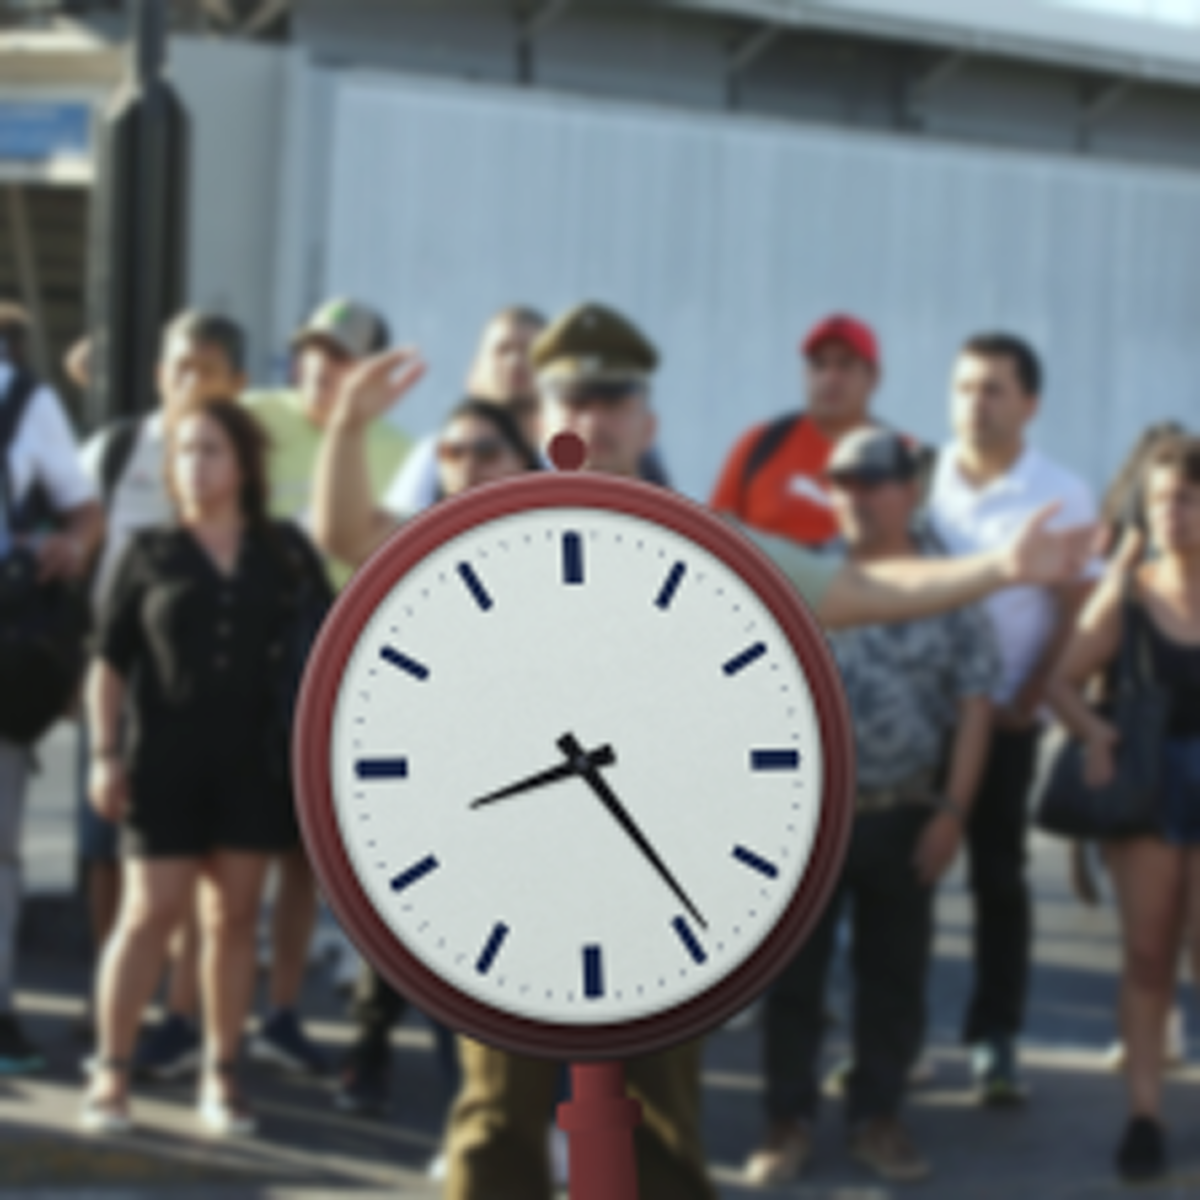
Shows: 8:24
